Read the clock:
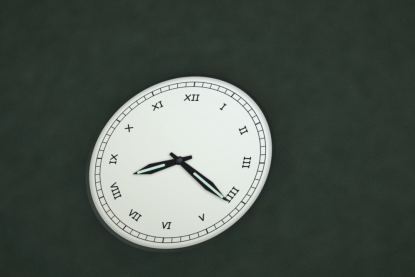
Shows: 8:21
